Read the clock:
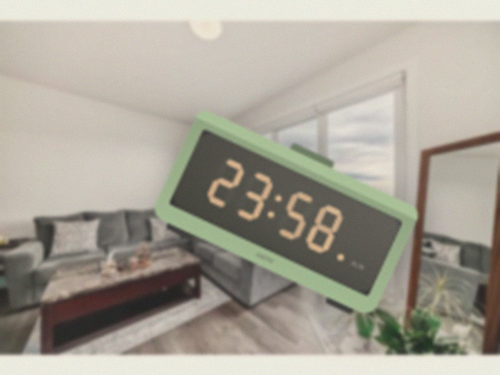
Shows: 23:58
